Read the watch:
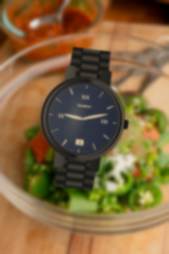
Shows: 9:12
